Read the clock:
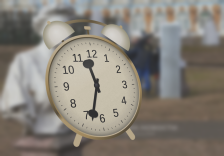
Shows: 11:33
